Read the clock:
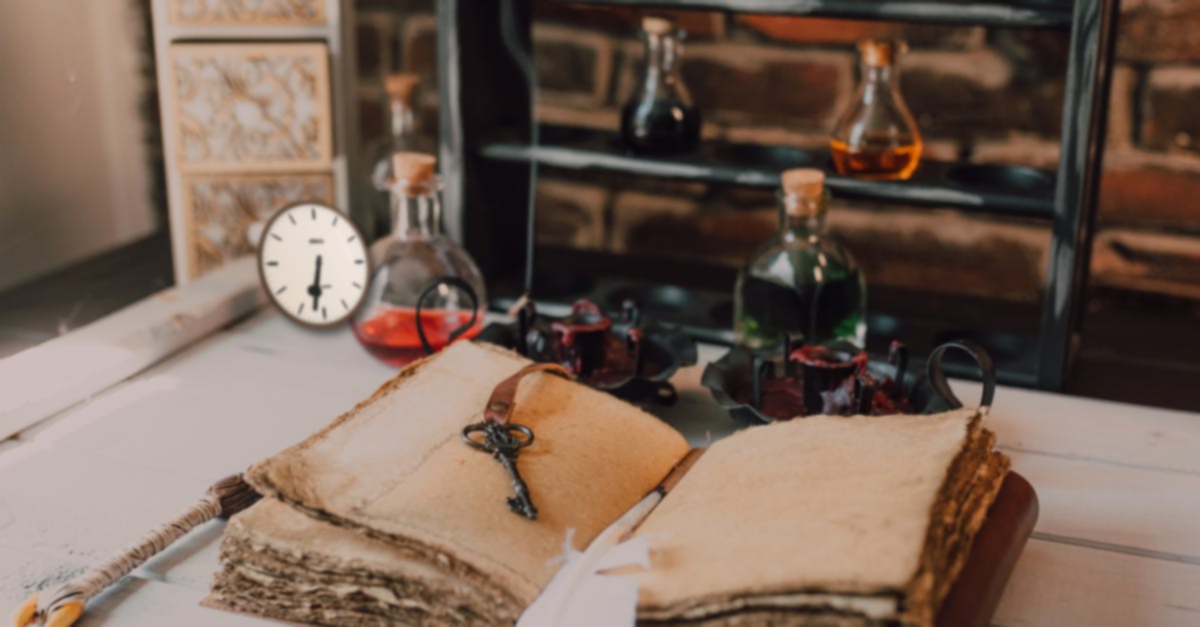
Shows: 6:32
